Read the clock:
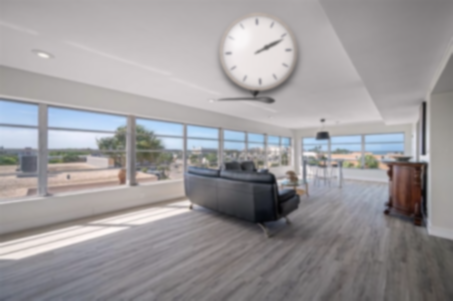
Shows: 2:11
